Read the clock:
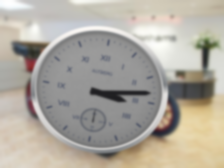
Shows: 3:13
